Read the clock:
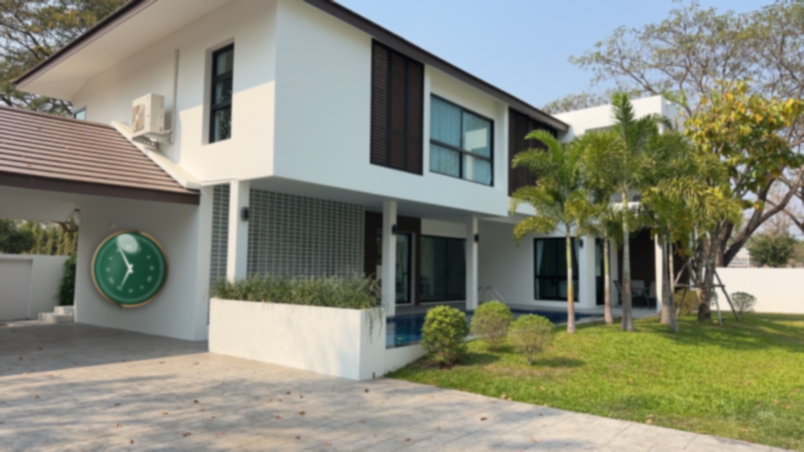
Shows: 6:56
